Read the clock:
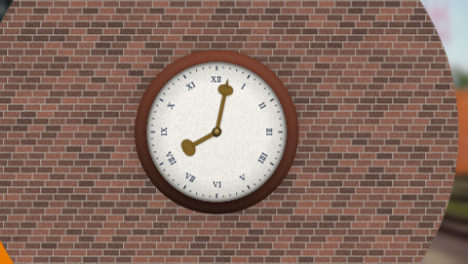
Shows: 8:02
